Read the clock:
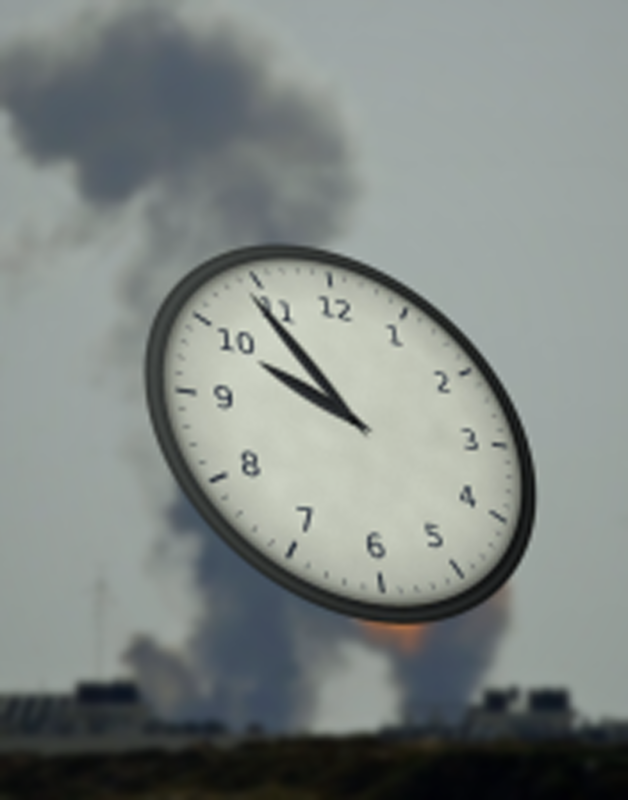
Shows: 9:54
